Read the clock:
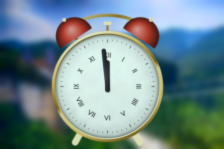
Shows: 11:59
